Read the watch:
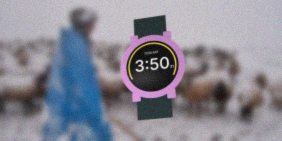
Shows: 3:50
